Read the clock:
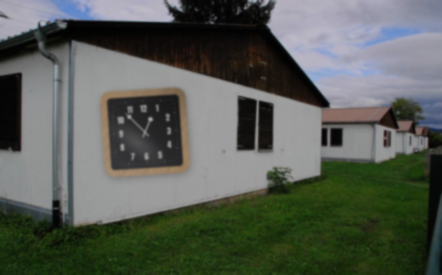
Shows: 12:53
